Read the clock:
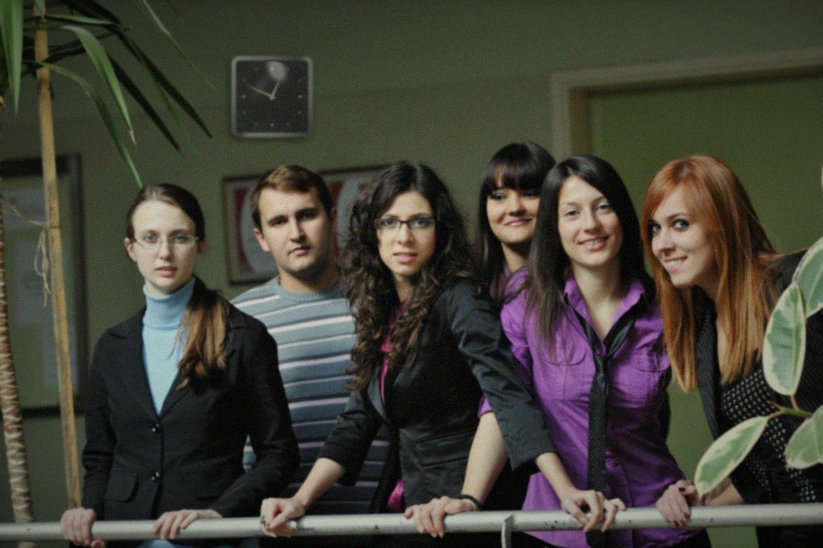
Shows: 12:49
